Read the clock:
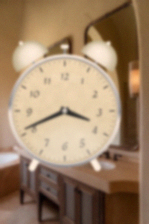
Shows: 3:41
